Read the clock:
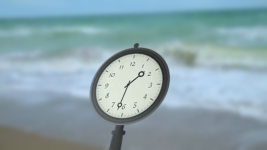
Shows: 1:32
